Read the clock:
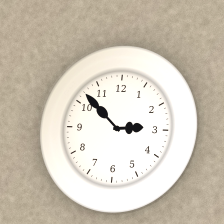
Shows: 2:52
